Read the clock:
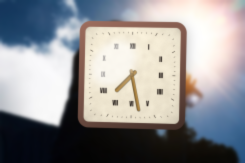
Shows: 7:28
